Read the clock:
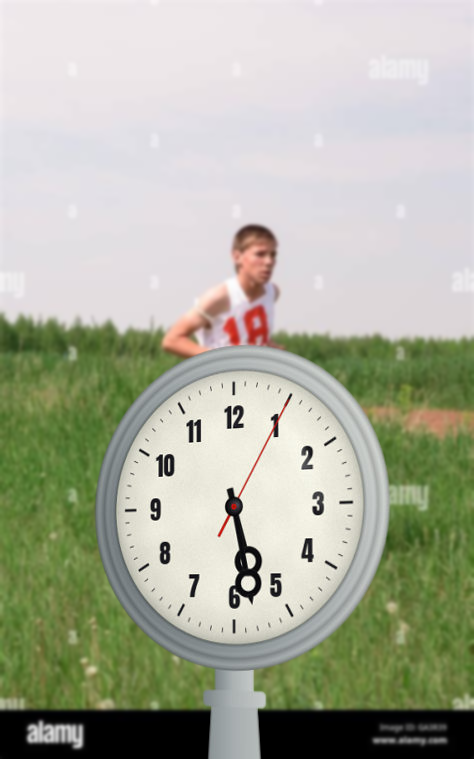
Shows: 5:28:05
